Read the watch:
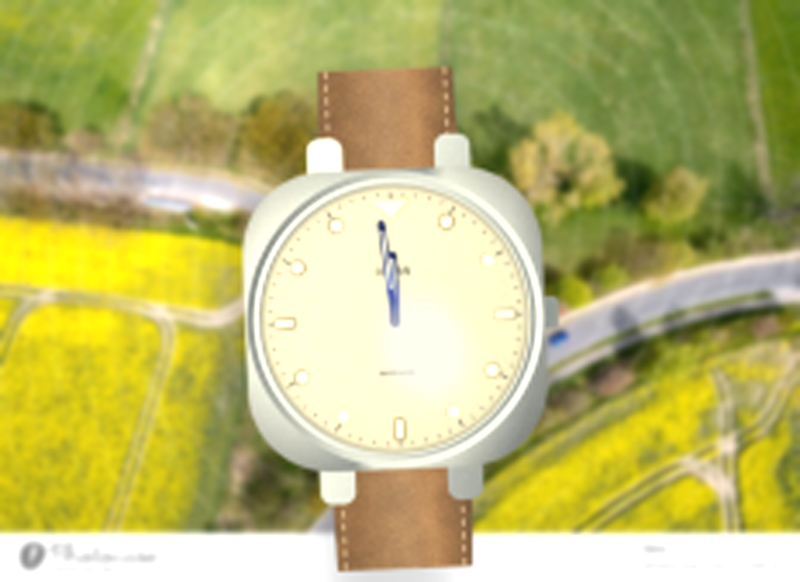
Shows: 11:59
